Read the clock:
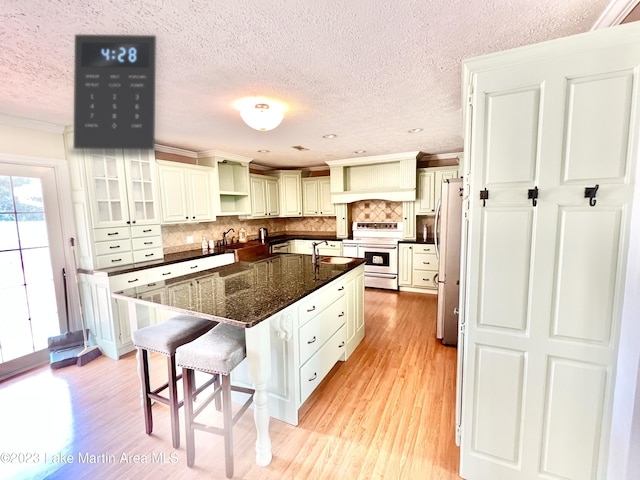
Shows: 4:28
